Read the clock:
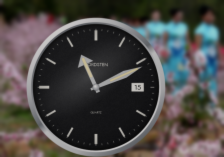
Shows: 11:11
